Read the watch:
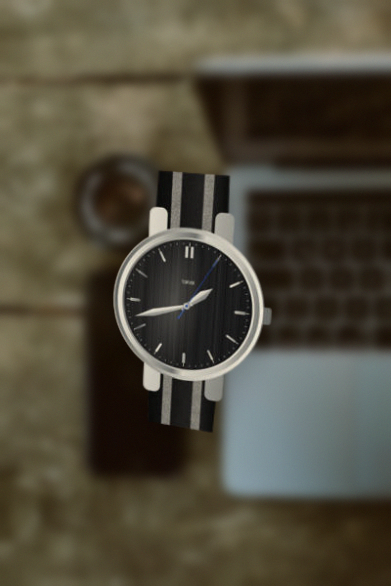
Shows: 1:42:05
